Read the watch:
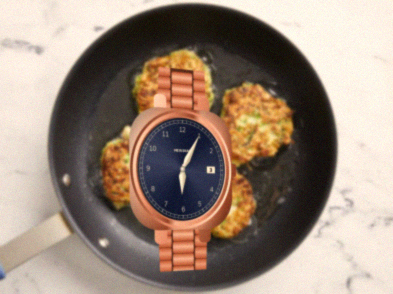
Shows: 6:05
